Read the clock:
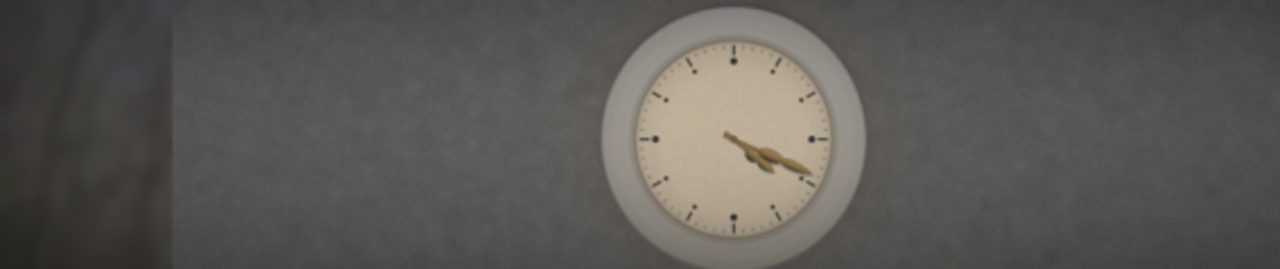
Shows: 4:19
